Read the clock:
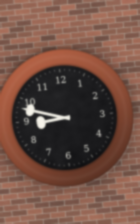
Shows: 8:48
